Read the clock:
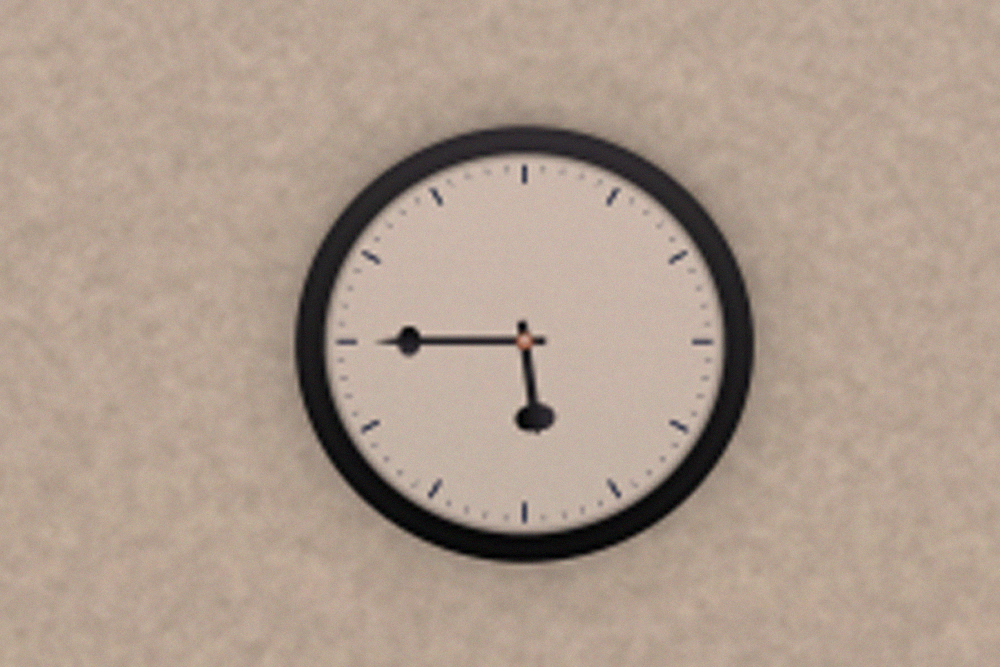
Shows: 5:45
